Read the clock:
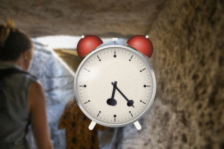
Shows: 6:23
